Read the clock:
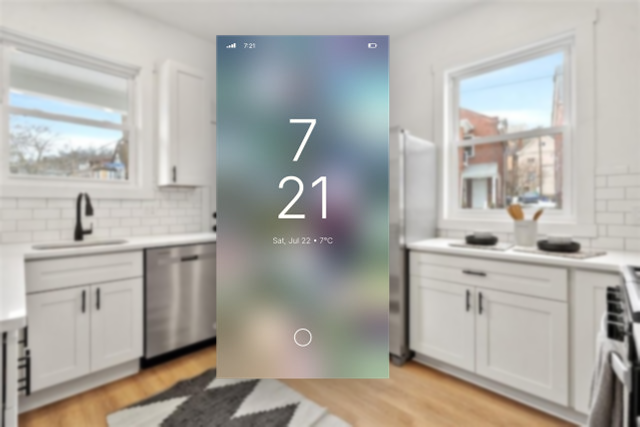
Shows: 7:21
